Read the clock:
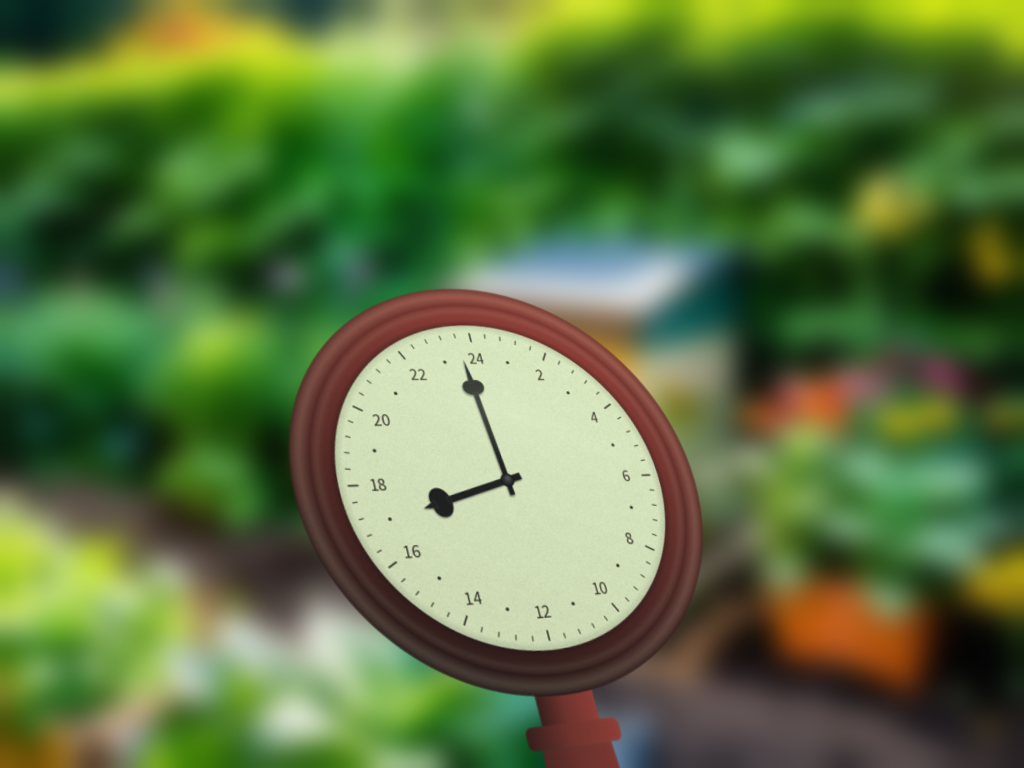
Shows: 16:59
